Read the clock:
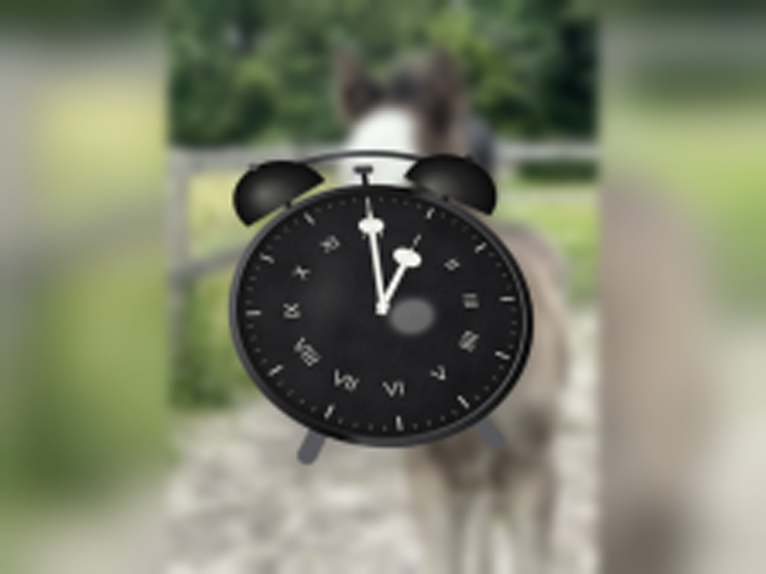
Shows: 1:00
